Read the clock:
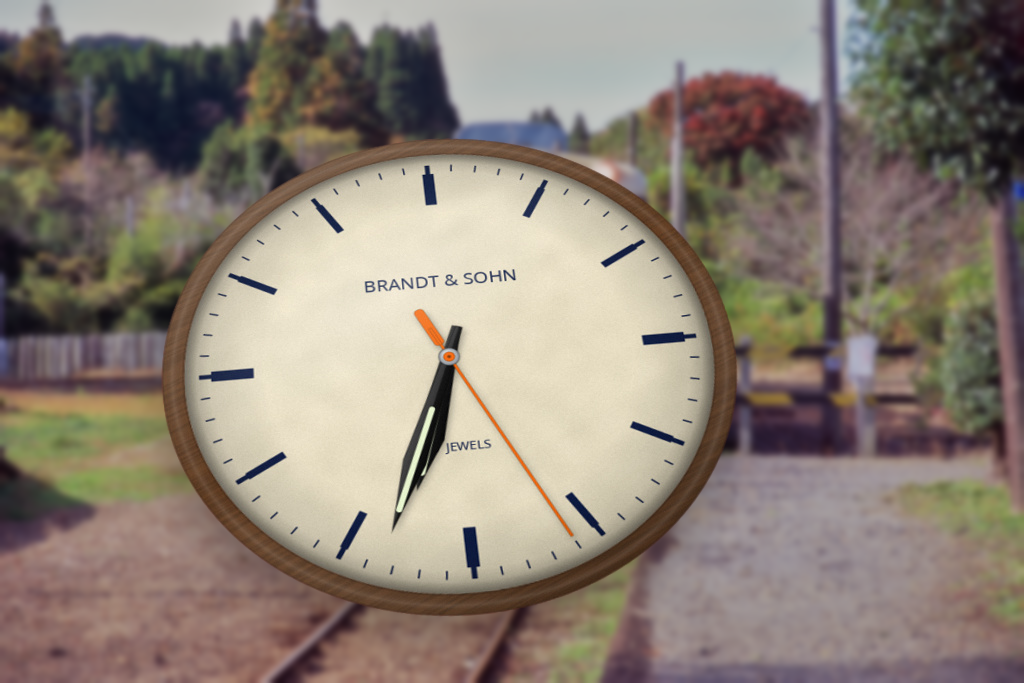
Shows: 6:33:26
